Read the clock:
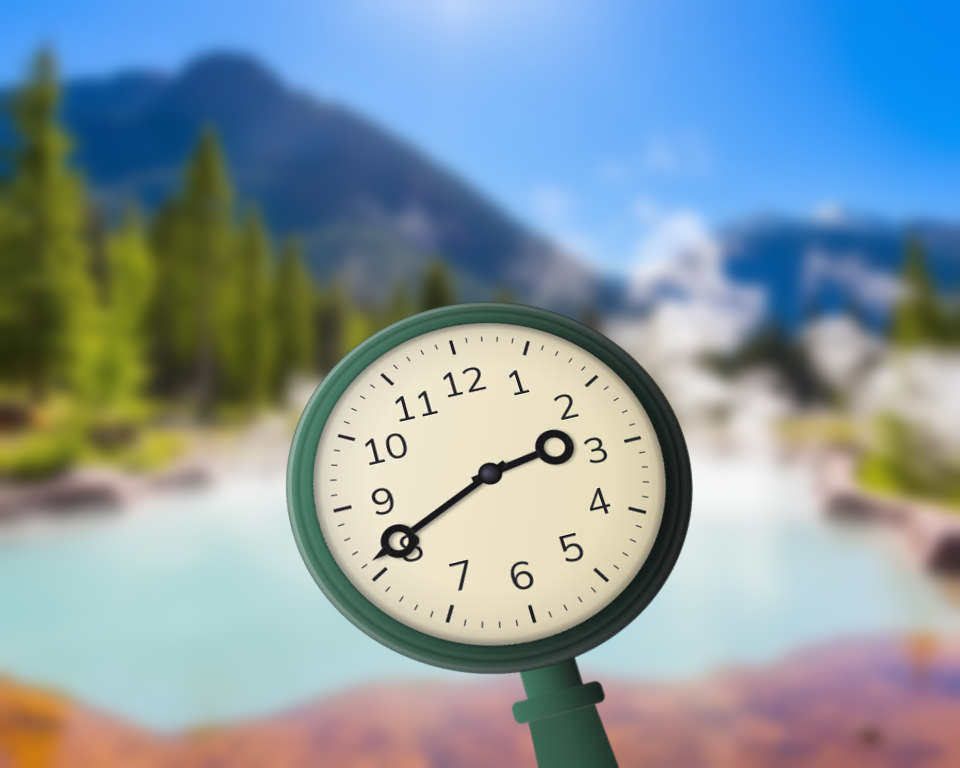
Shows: 2:41
